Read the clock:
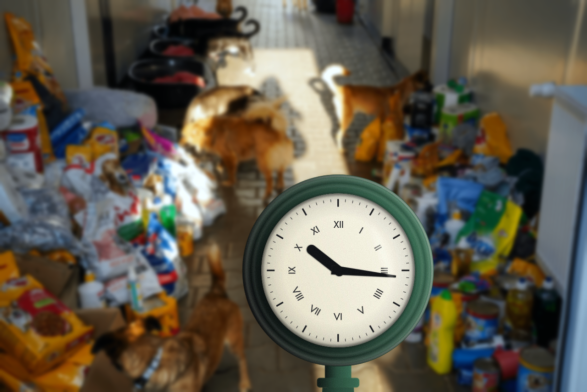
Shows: 10:16
